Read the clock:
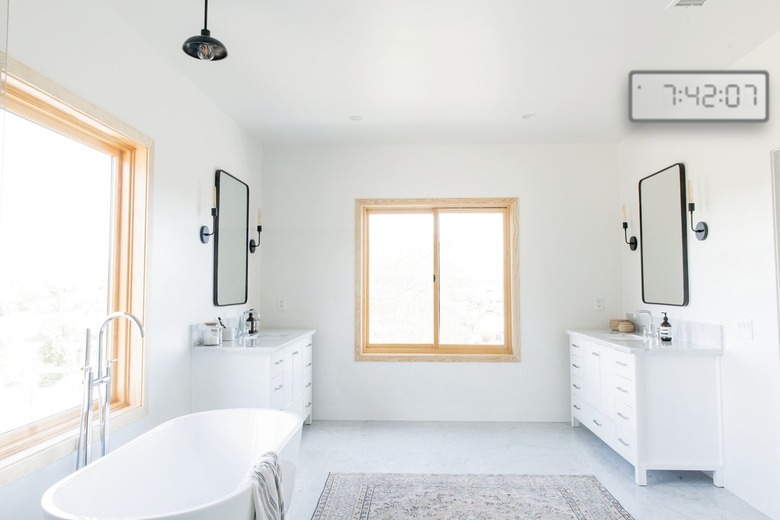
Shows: 7:42:07
